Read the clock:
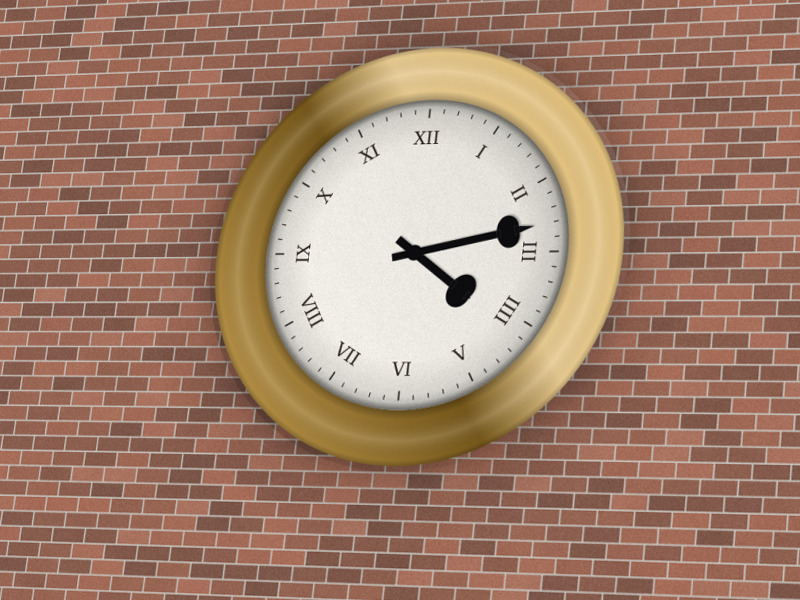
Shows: 4:13
